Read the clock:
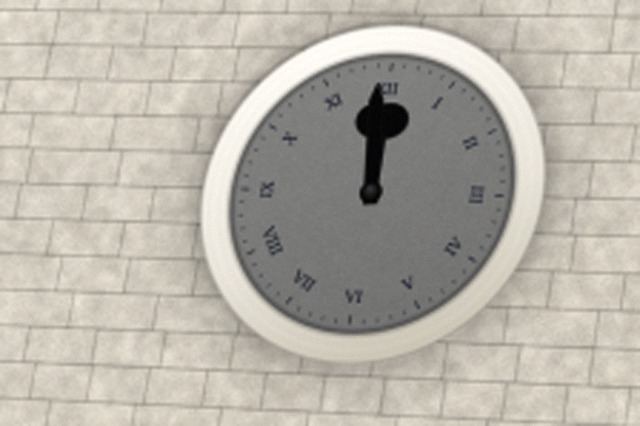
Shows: 11:59
